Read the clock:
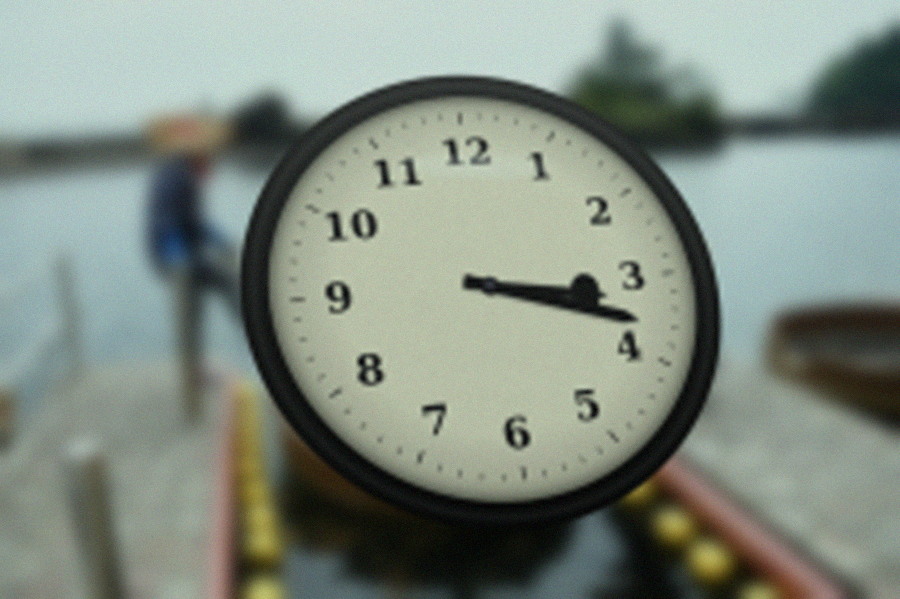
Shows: 3:18
